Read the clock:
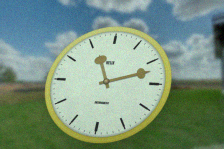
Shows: 11:12
